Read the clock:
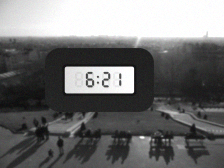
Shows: 6:21
